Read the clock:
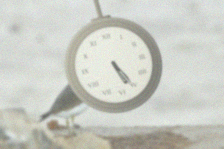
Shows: 5:26
